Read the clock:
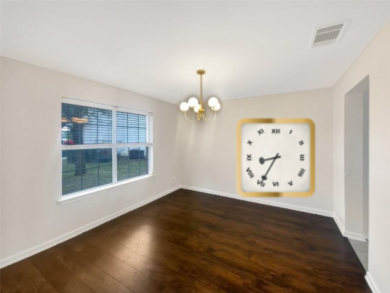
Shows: 8:35
